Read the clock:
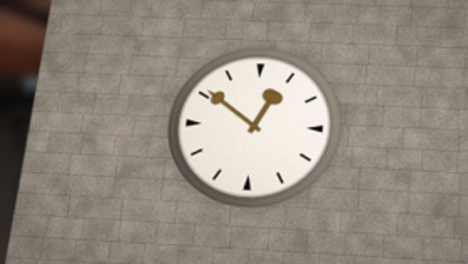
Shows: 12:51
